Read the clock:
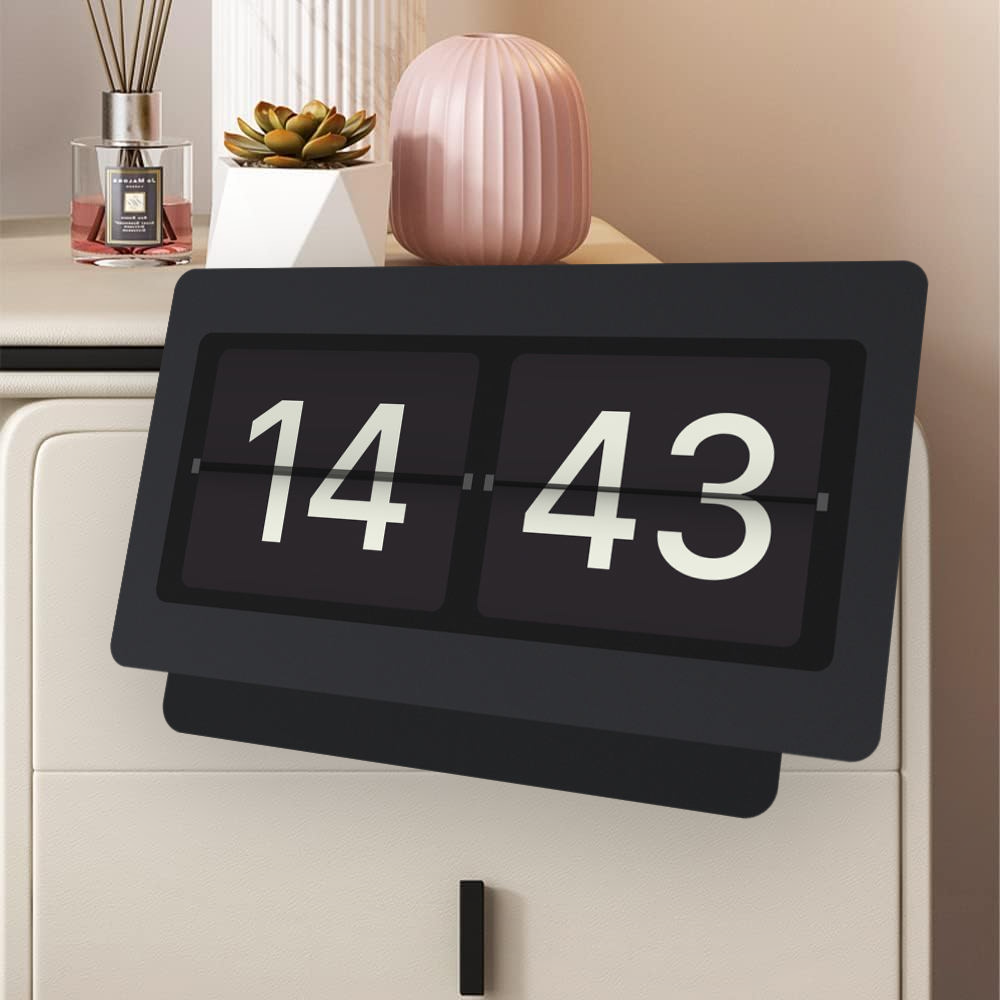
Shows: 14:43
